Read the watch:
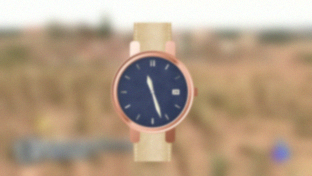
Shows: 11:27
